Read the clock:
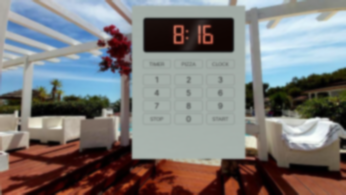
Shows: 8:16
